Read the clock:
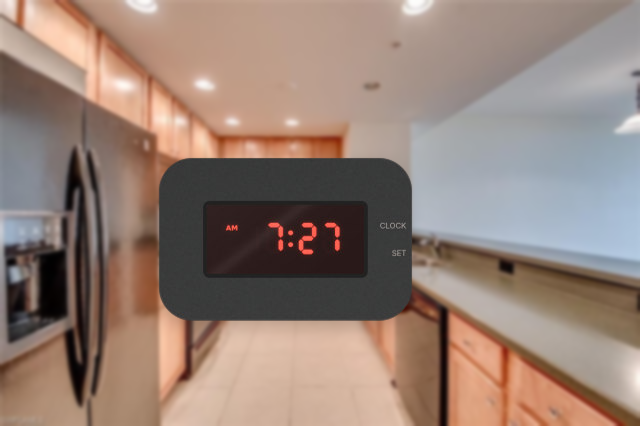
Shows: 7:27
